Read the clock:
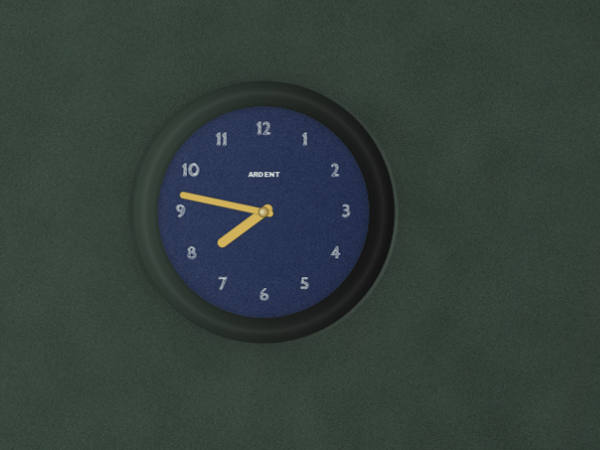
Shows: 7:47
